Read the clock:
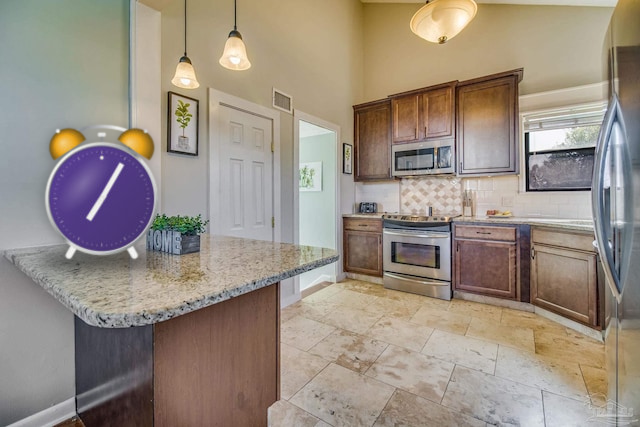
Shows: 7:05
